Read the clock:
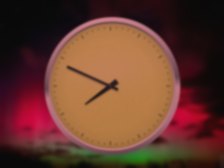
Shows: 7:49
